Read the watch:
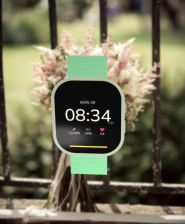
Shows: 8:34
